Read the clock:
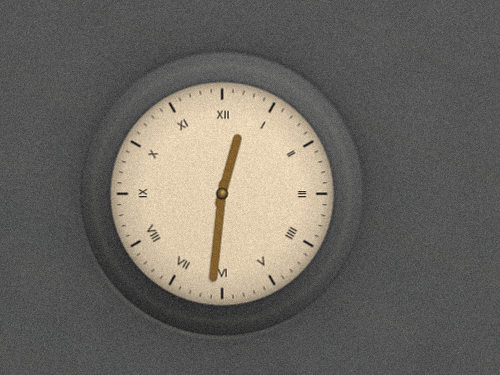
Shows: 12:31
